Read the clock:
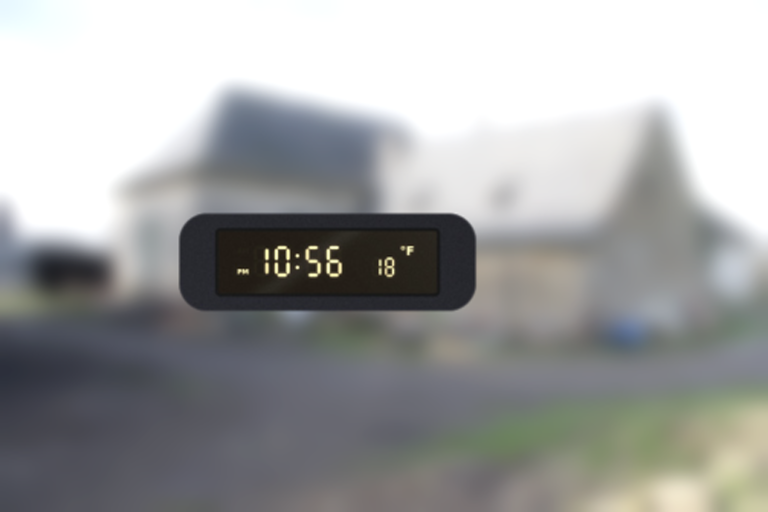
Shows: 10:56
